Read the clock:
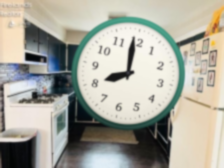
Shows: 7:59
